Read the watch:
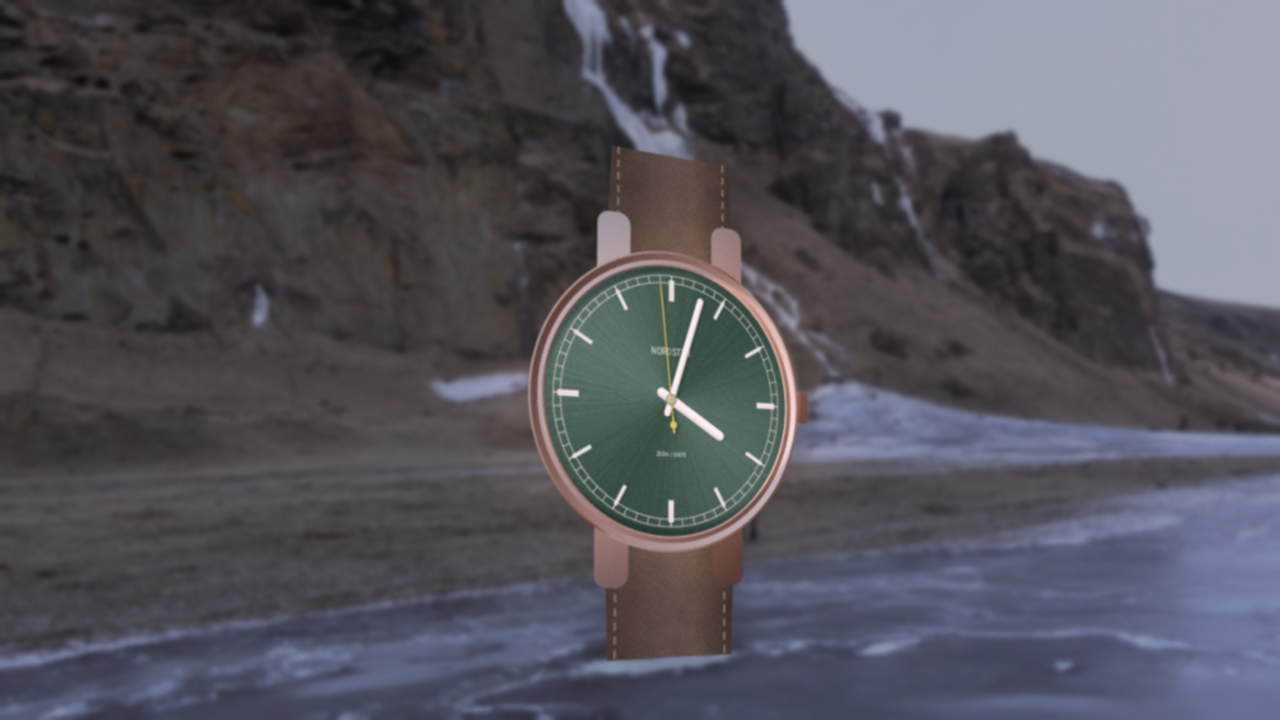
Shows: 4:02:59
